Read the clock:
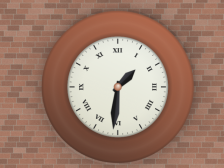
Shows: 1:31
